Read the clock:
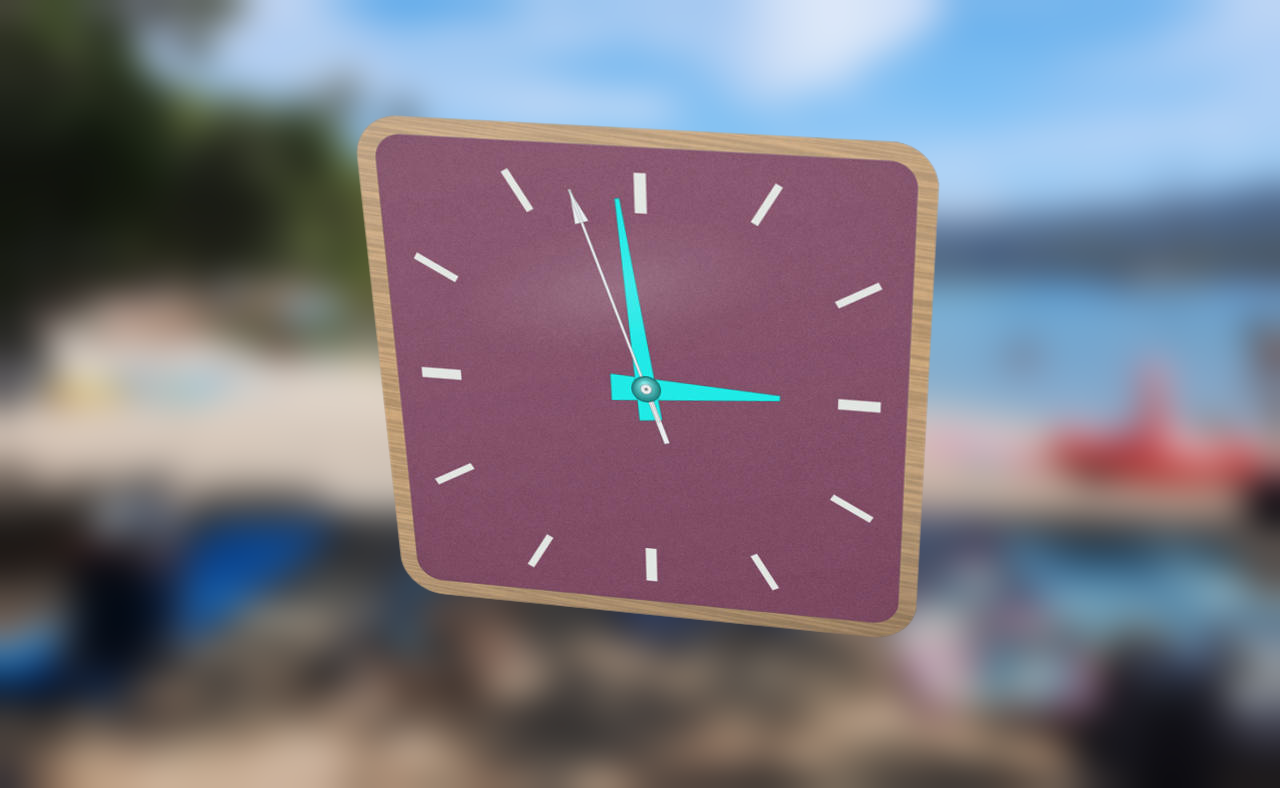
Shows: 2:58:57
